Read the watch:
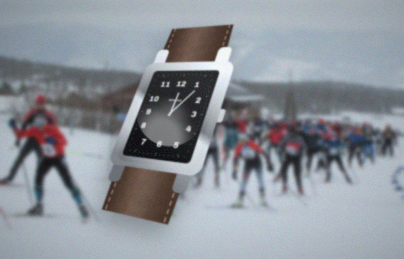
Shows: 12:06
